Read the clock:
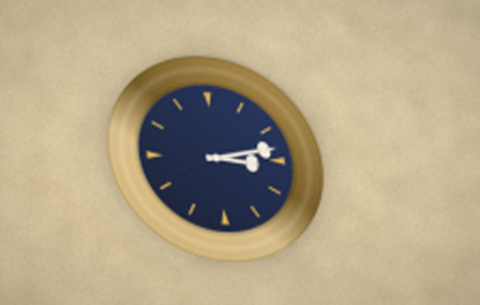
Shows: 3:13
